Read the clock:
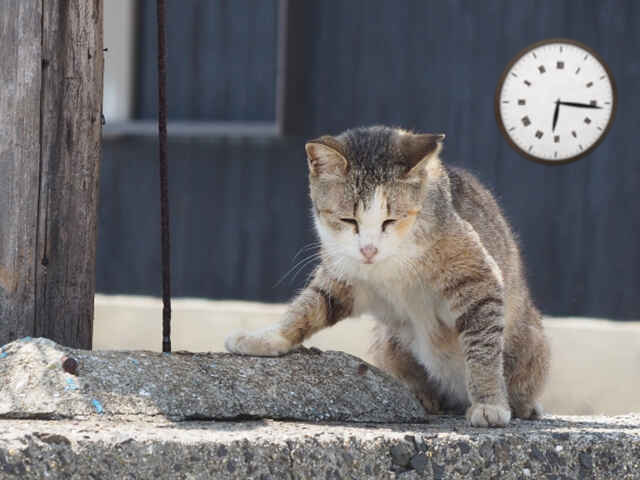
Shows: 6:16
